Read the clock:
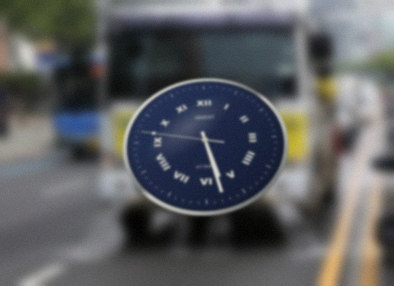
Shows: 5:27:47
